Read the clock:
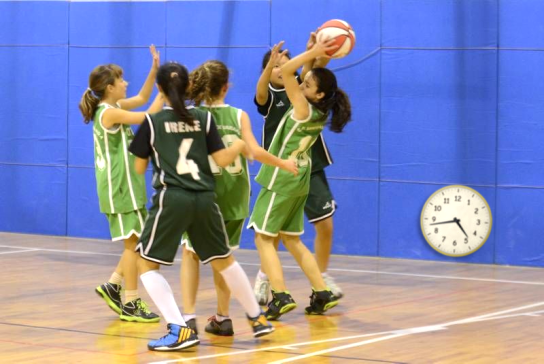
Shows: 4:43
